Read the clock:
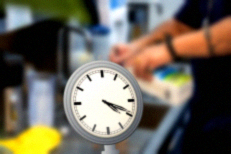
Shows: 4:19
